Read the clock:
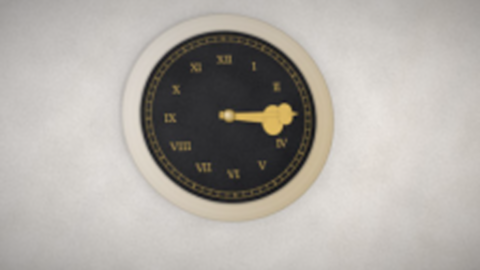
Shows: 3:15
